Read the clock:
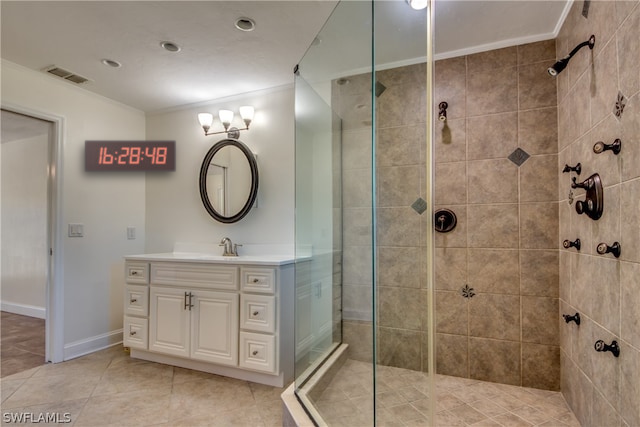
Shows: 16:28:48
